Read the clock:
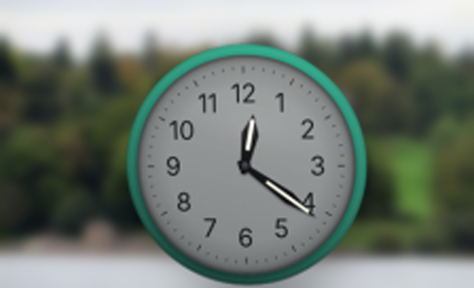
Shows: 12:21
